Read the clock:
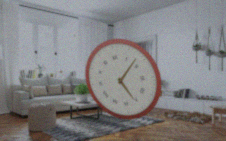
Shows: 5:08
